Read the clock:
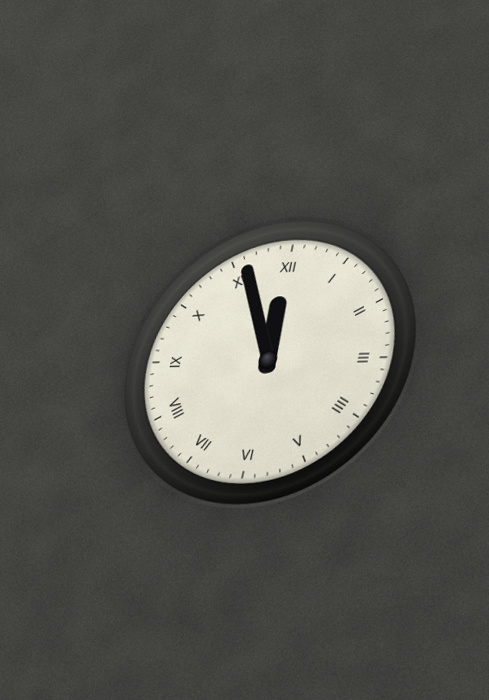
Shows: 11:56
